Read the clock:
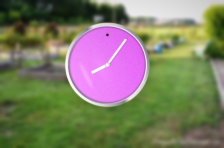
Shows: 8:06
